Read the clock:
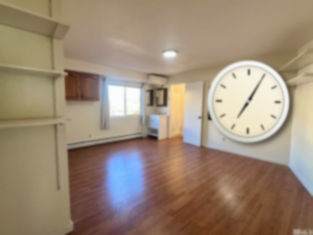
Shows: 7:05
